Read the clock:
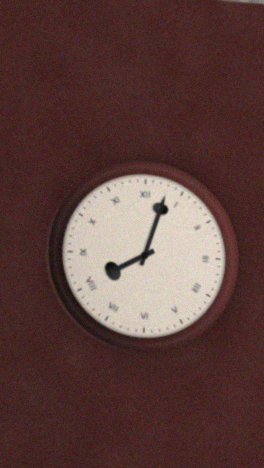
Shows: 8:03
